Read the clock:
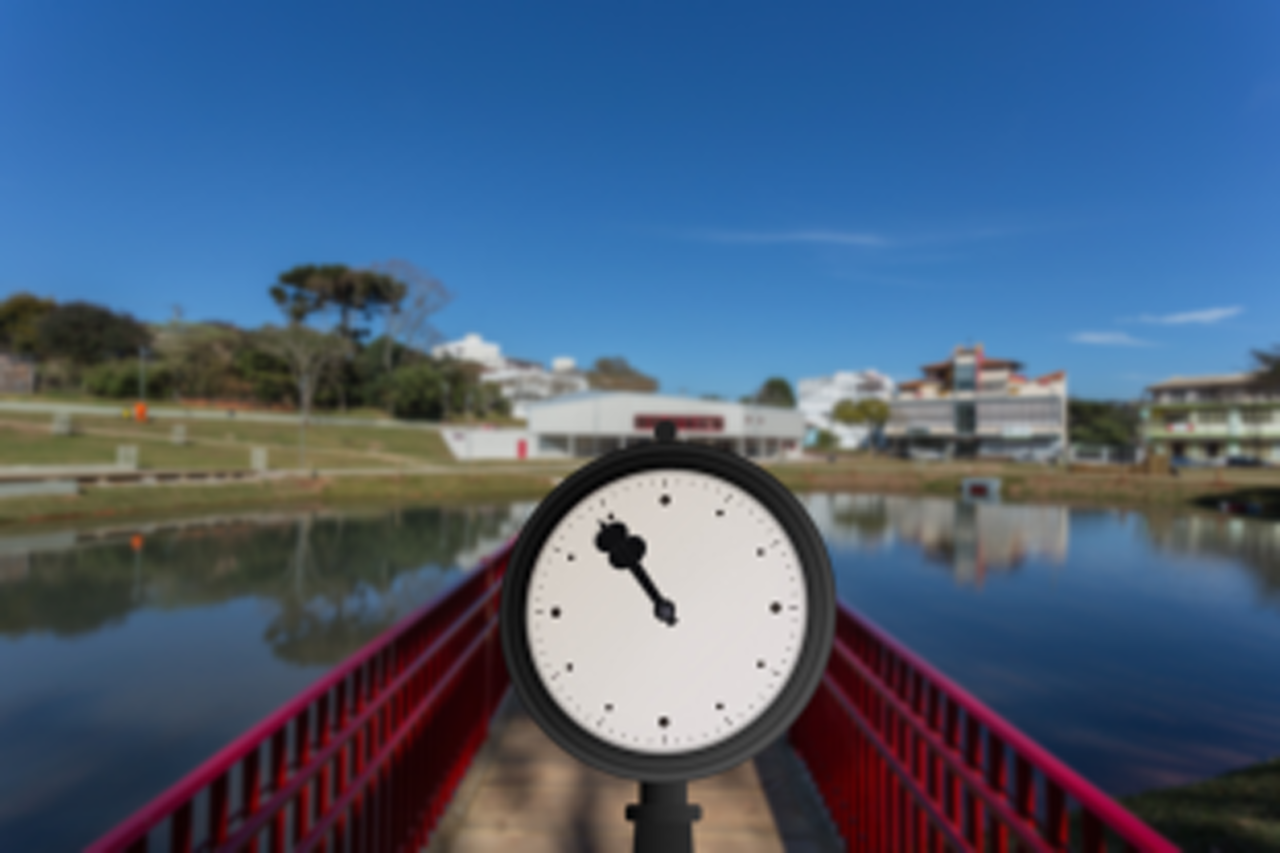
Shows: 10:54
